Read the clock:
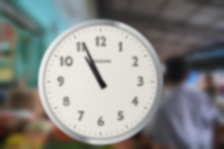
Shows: 10:56
